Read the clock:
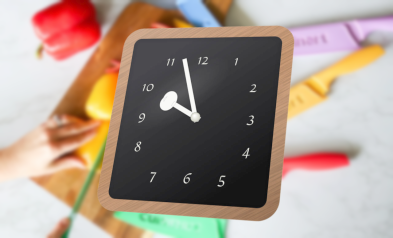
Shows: 9:57
